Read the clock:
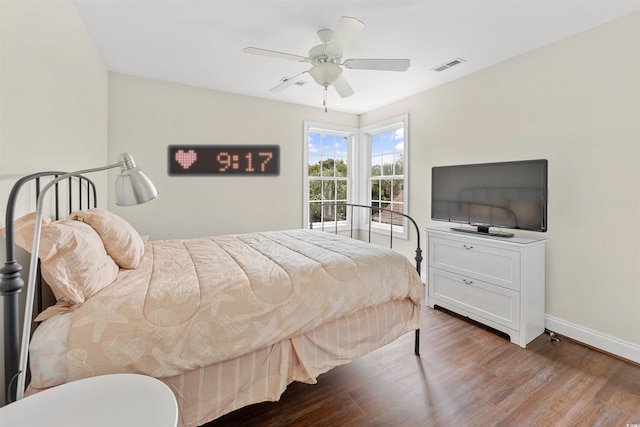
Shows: 9:17
